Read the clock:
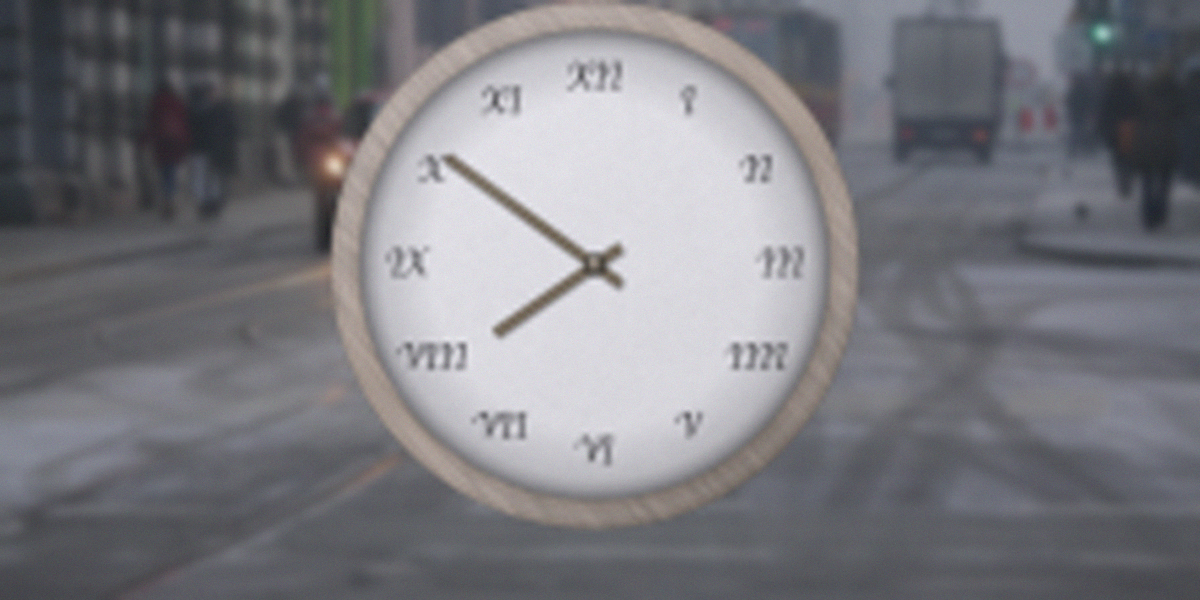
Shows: 7:51
